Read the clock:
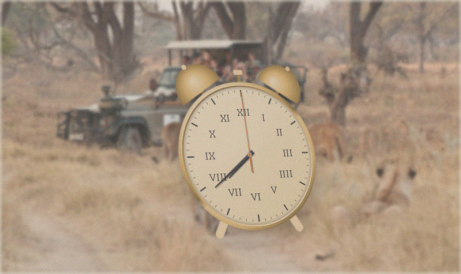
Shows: 7:39:00
